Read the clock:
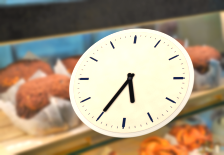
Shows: 5:35
